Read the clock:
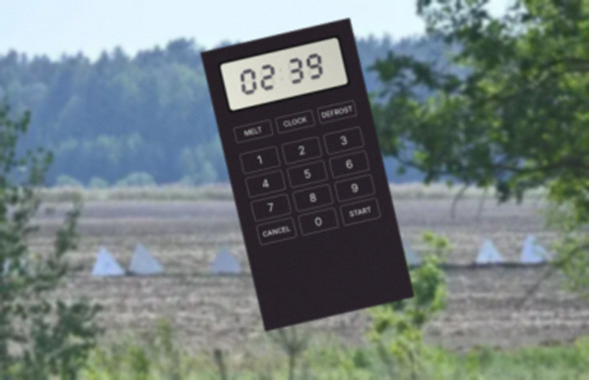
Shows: 2:39
